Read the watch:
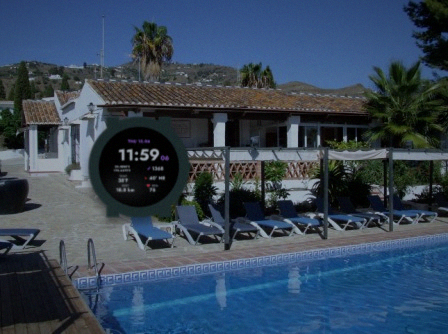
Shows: 11:59
